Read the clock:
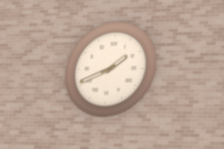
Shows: 1:41
